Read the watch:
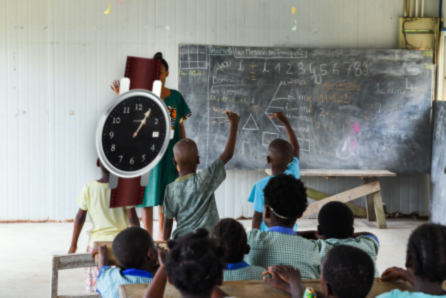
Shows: 1:05
